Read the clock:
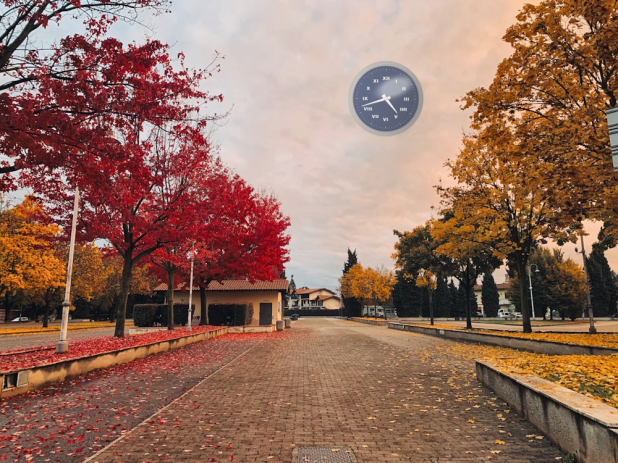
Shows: 4:42
